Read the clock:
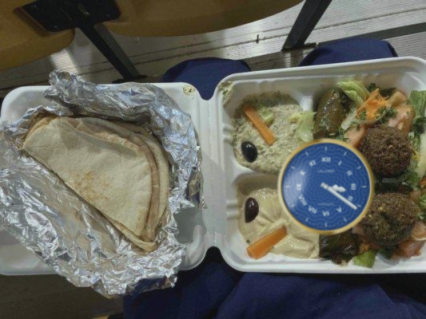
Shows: 3:21
